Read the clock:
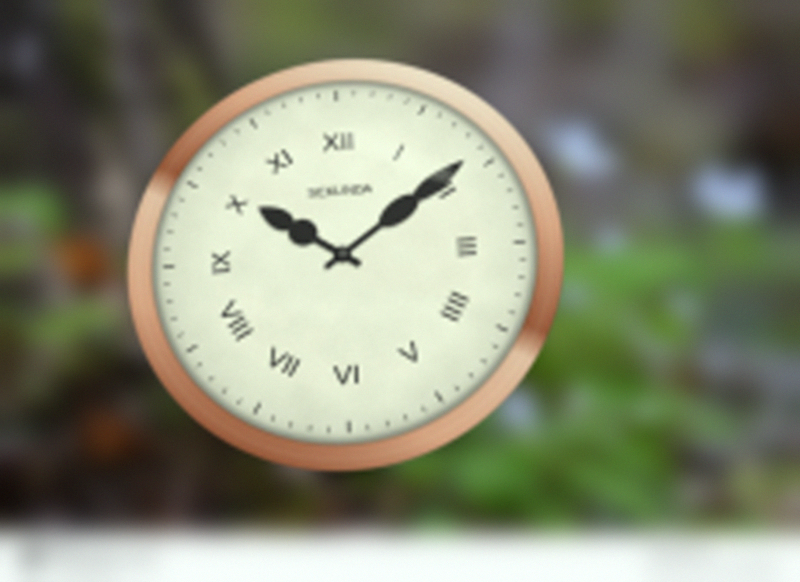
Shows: 10:09
